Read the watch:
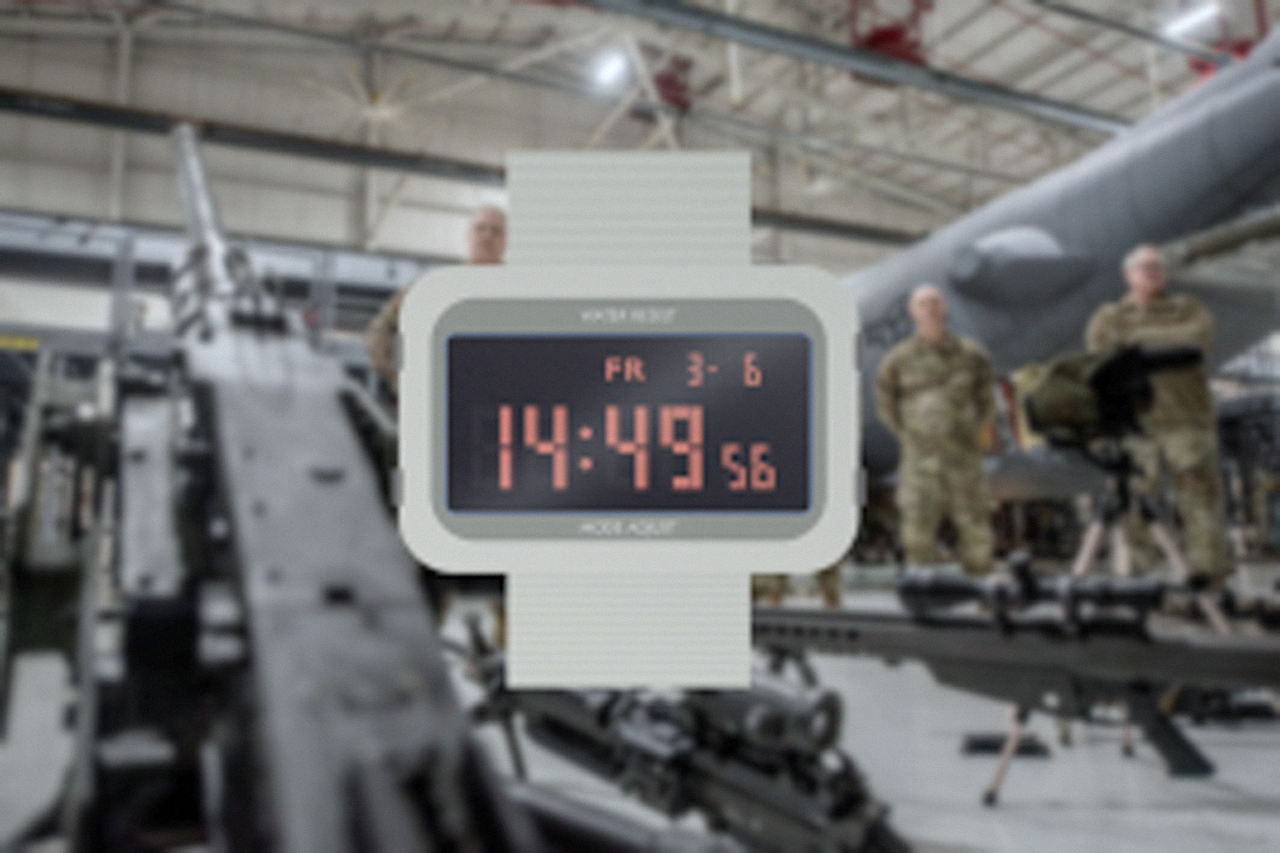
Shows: 14:49:56
